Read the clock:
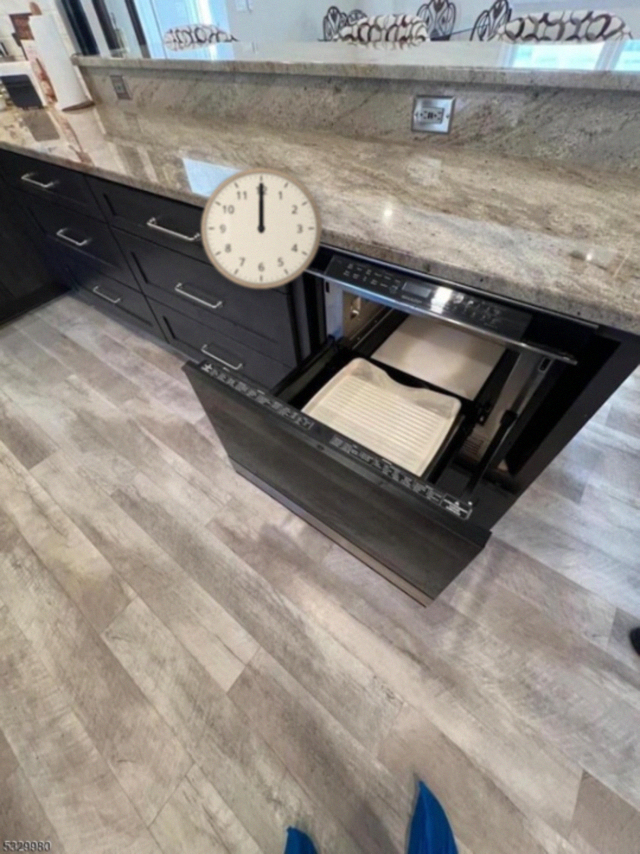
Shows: 12:00
